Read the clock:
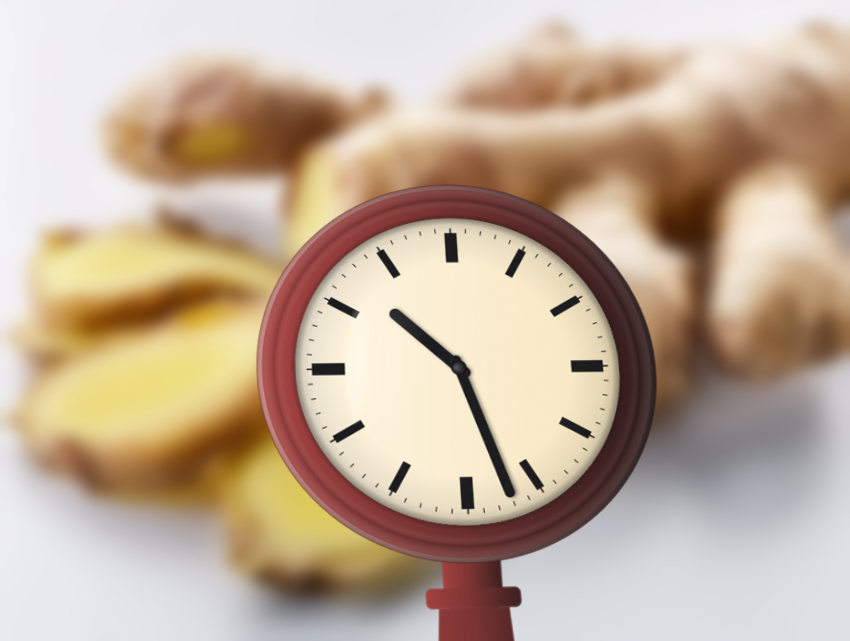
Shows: 10:27
